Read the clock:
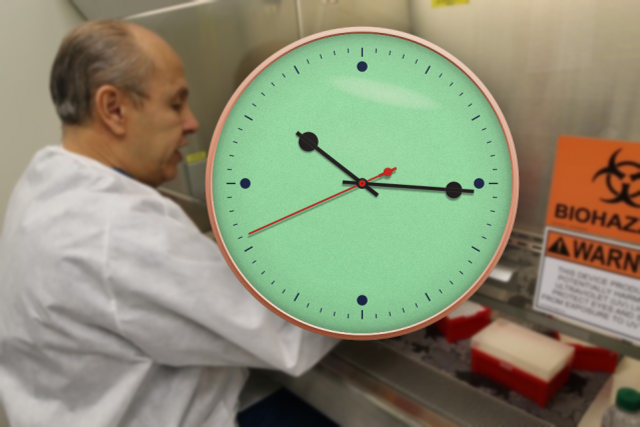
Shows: 10:15:41
